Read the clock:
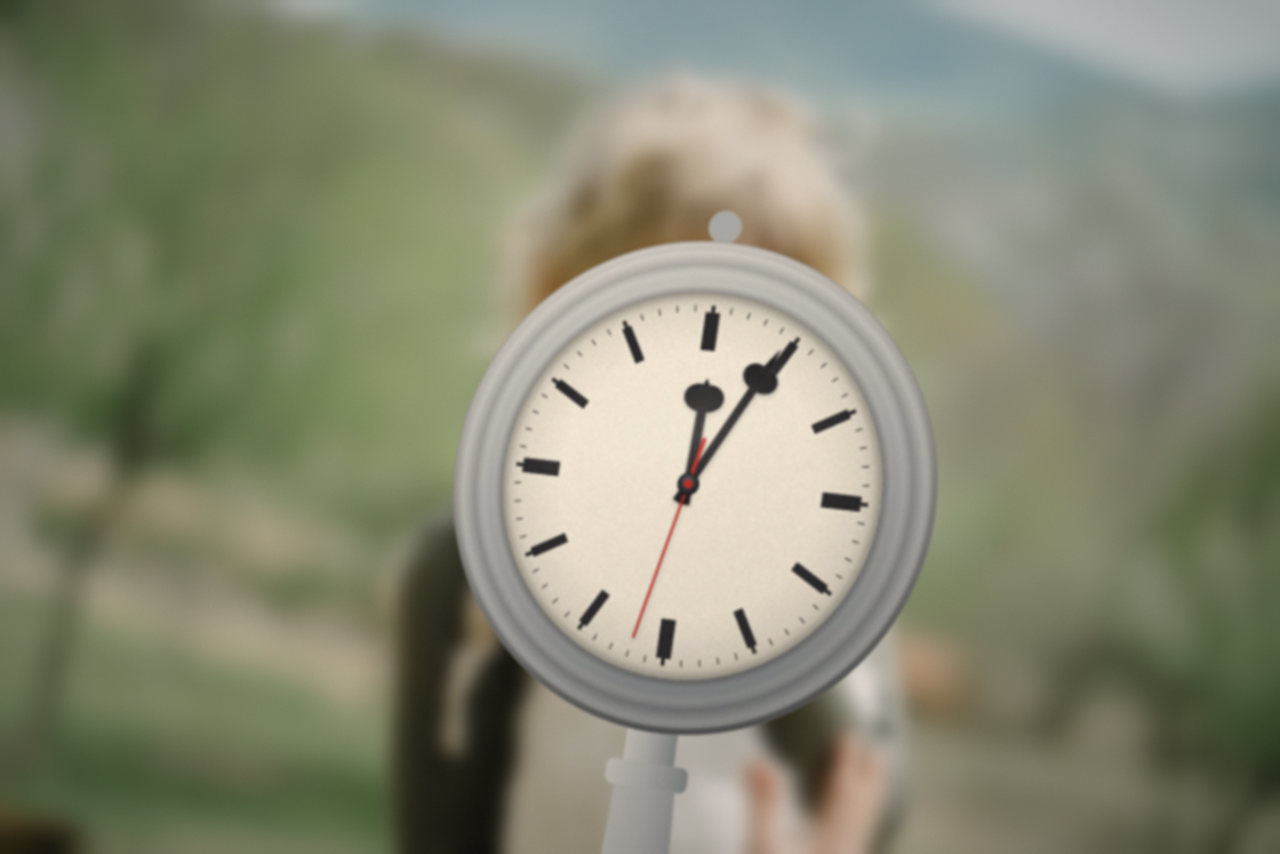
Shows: 12:04:32
